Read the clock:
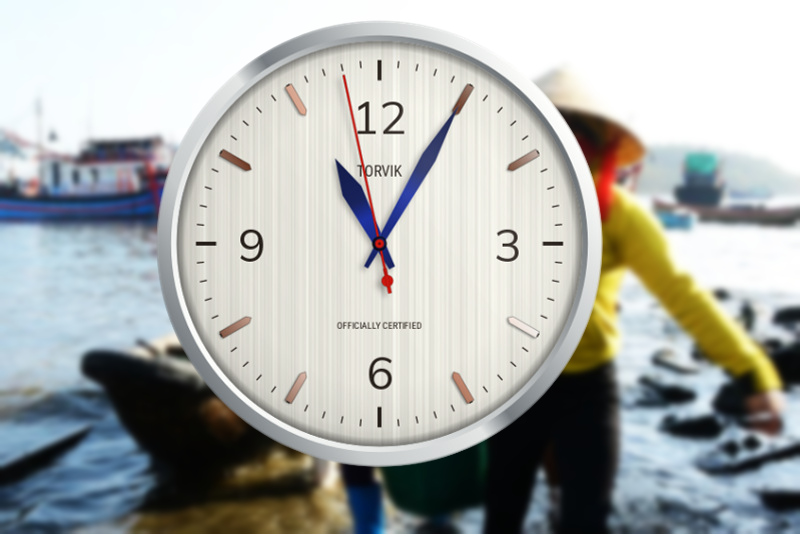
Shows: 11:04:58
